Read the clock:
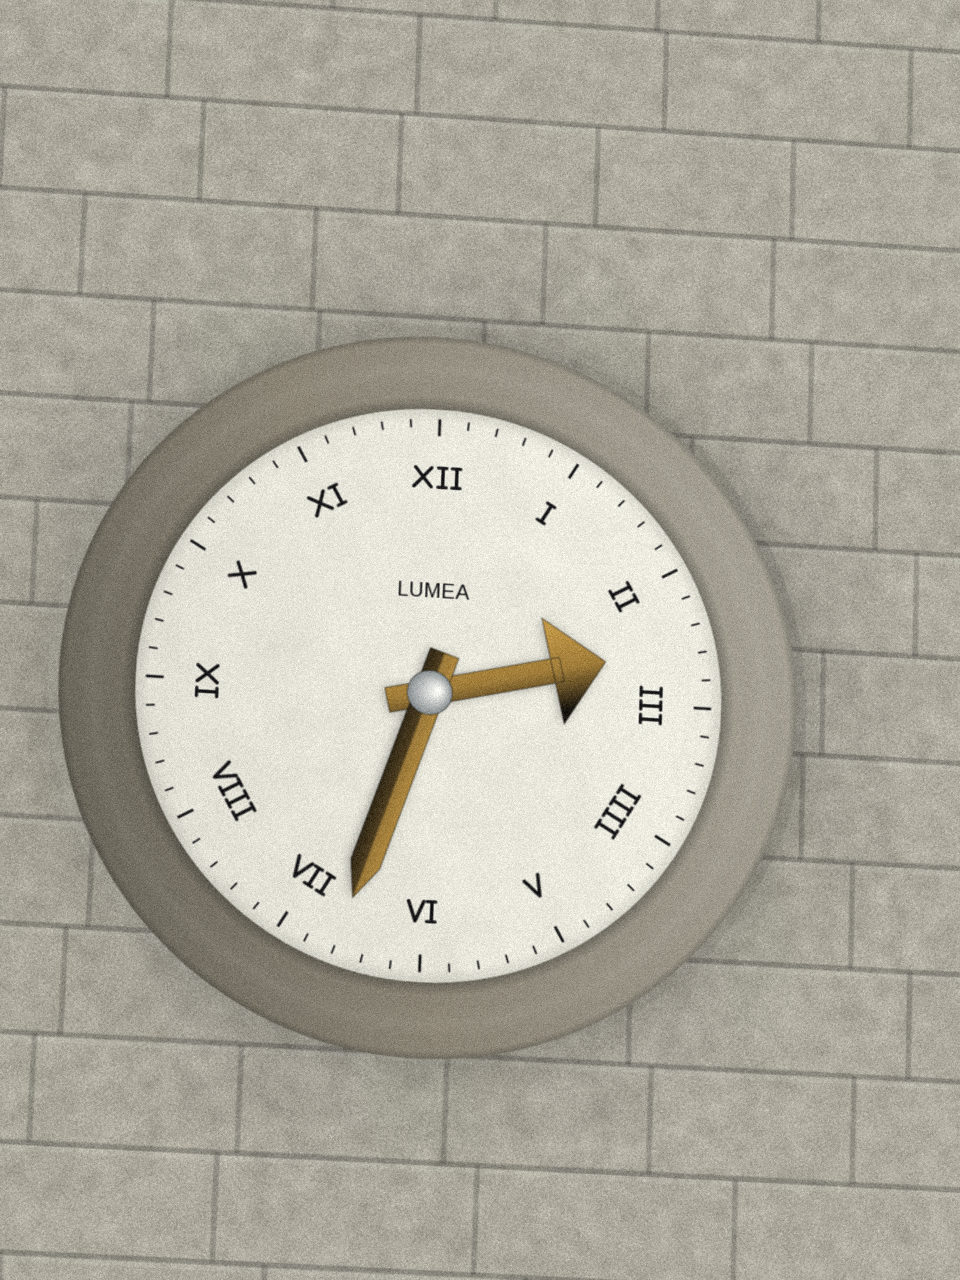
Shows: 2:33
